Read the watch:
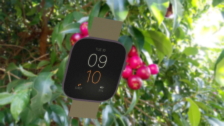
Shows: 9:10
